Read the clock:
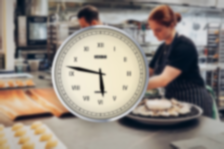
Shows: 5:47
